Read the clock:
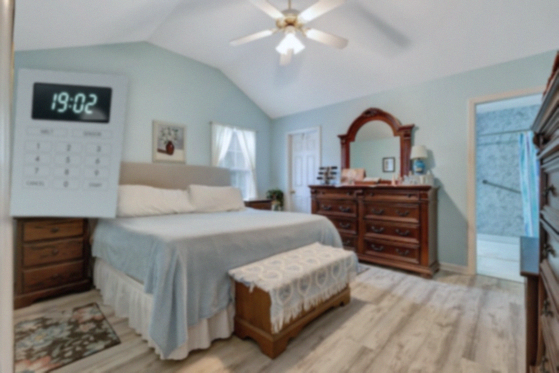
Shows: 19:02
